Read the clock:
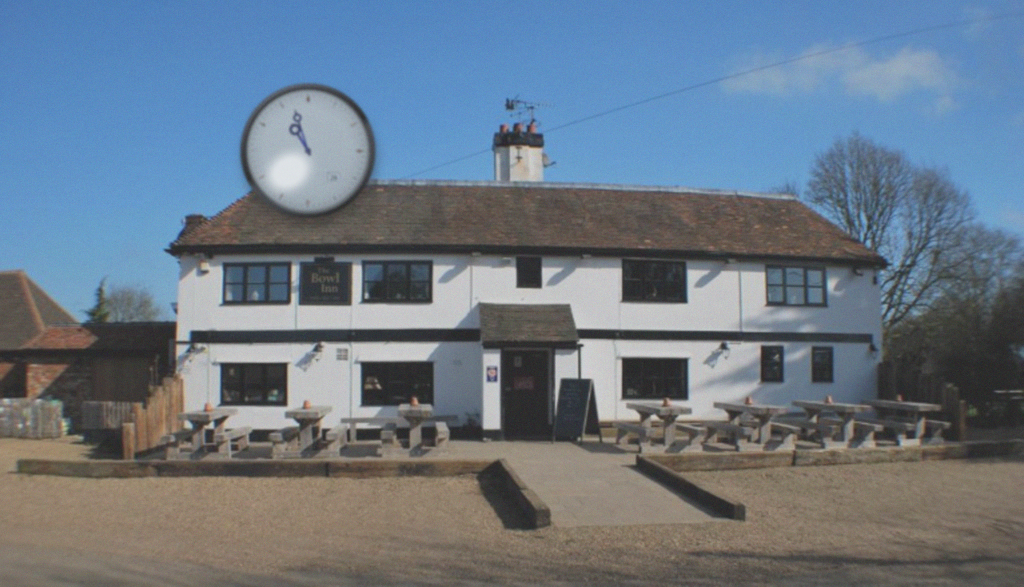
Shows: 10:57
